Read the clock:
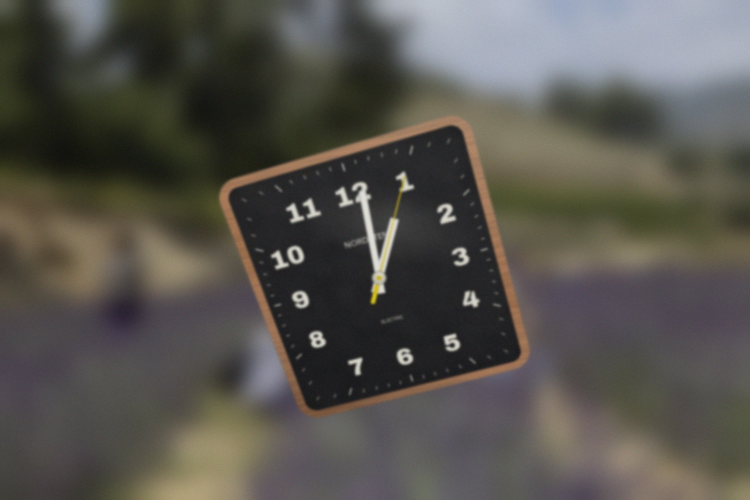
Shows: 1:01:05
